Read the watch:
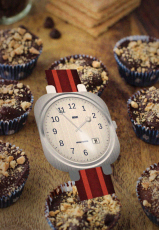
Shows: 1:54
